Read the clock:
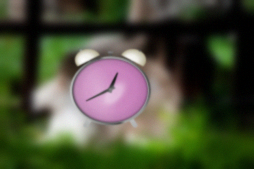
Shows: 12:40
